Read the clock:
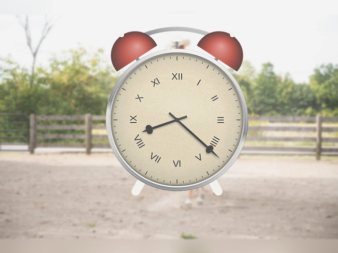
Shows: 8:22
